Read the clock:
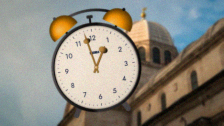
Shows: 12:58
